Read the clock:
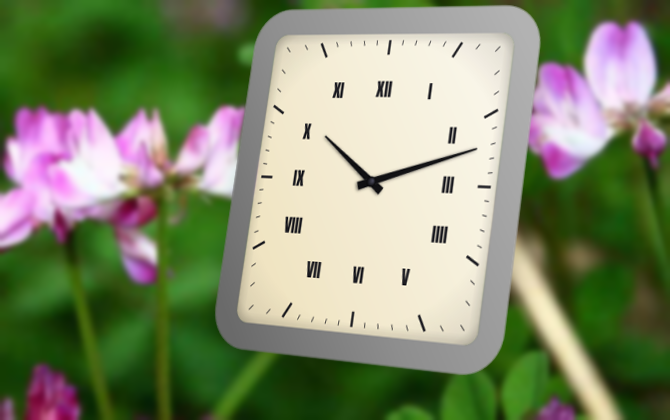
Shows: 10:12
